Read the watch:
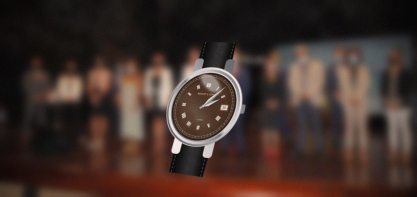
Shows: 2:07
